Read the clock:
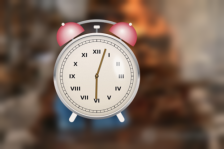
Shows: 6:03
